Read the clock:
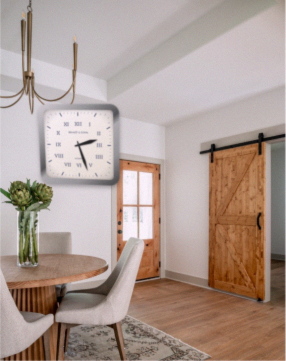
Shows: 2:27
